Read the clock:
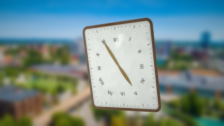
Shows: 4:55
